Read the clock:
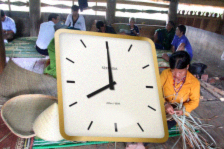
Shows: 8:00
